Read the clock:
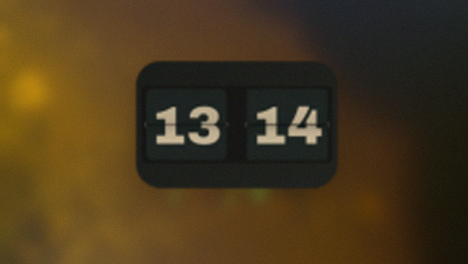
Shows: 13:14
